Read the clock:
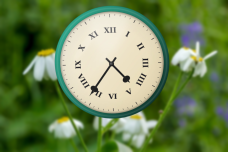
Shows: 4:36
